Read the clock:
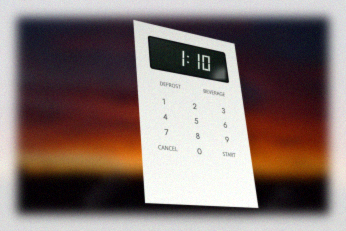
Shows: 1:10
